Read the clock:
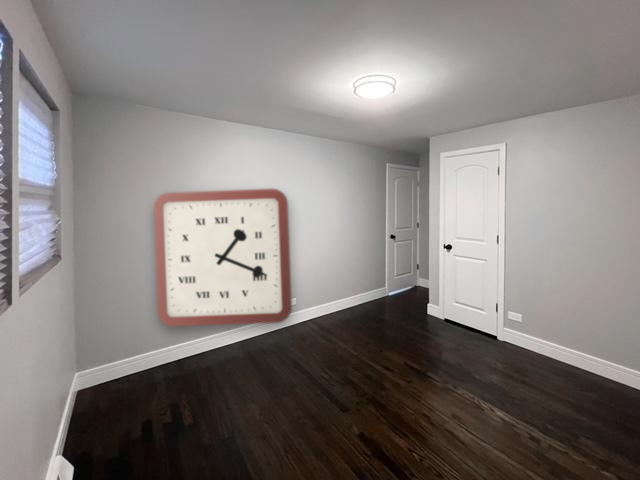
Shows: 1:19
